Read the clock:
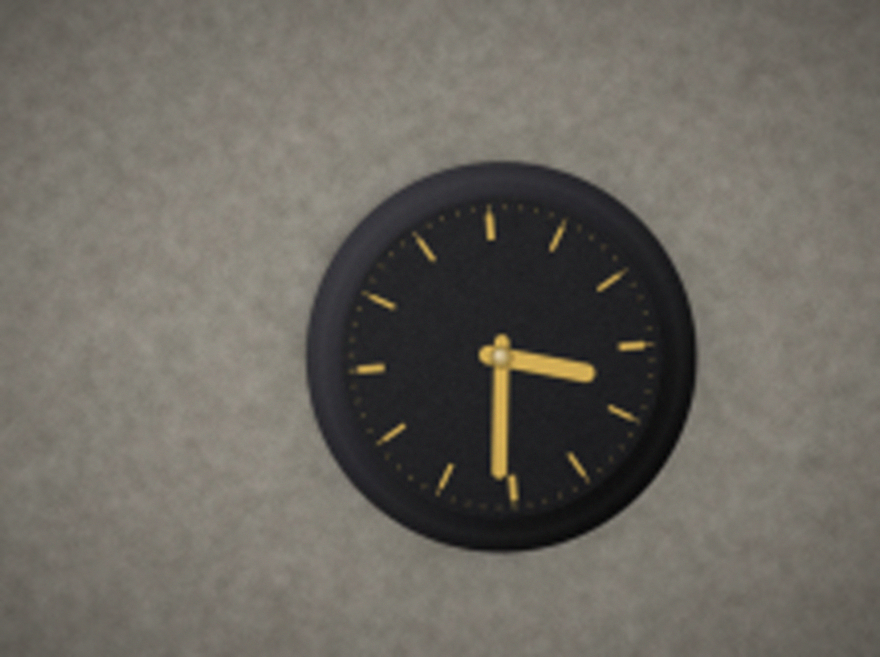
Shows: 3:31
